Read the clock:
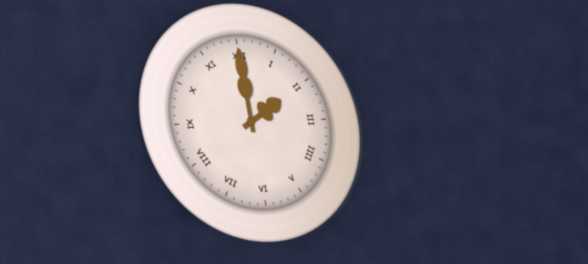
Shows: 2:00
